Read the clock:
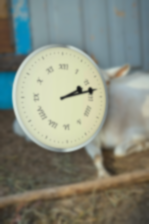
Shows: 2:13
